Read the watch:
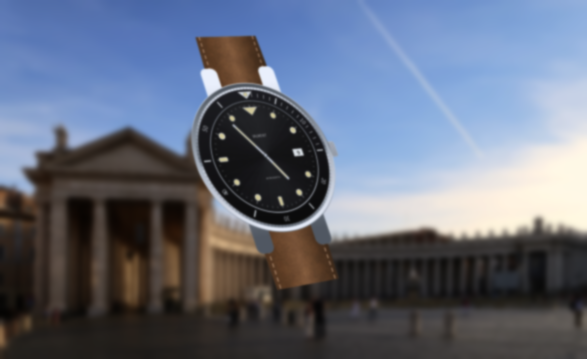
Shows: 4:54
